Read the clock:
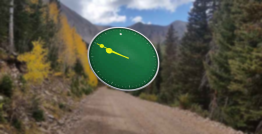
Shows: 9:50
